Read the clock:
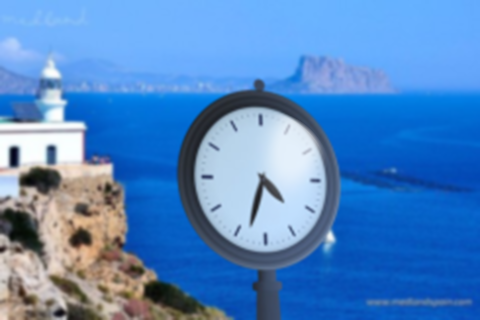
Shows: 4:33
